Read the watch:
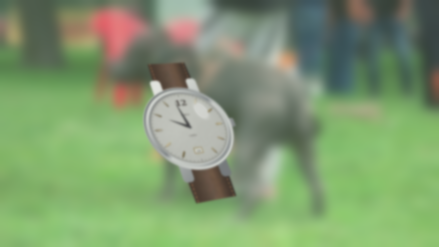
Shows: 9:58
